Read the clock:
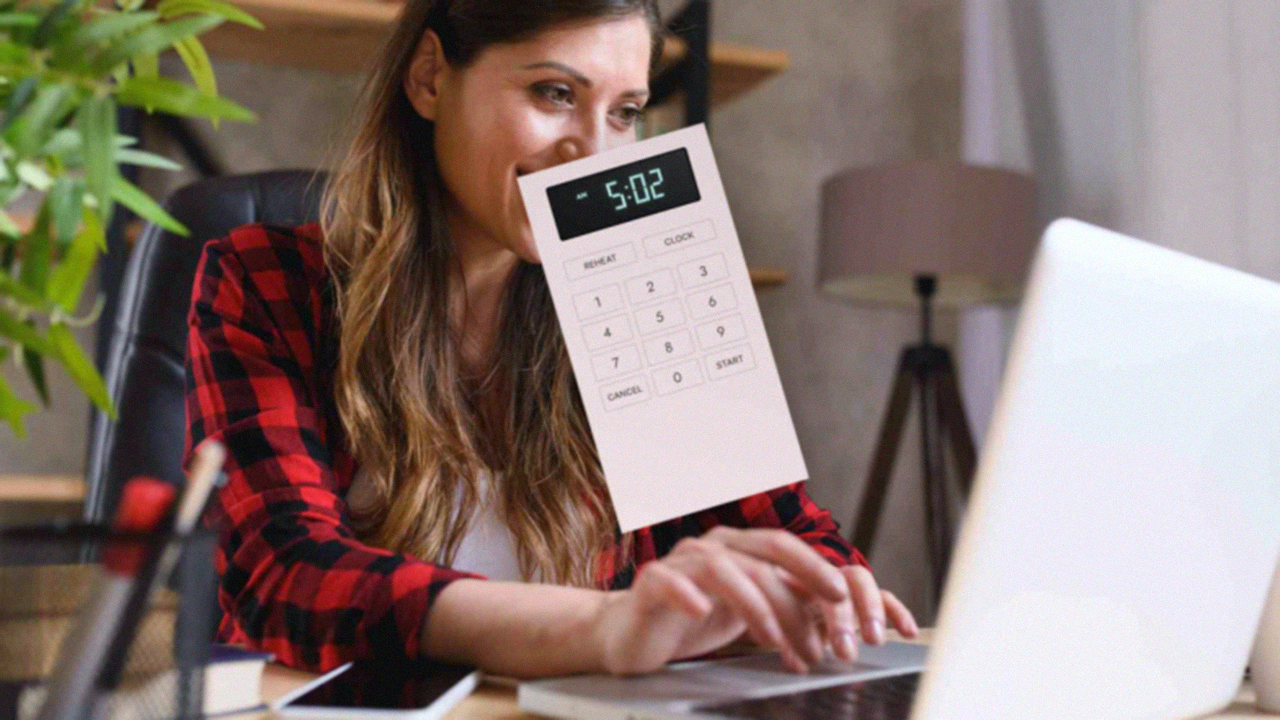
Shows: 5:02
